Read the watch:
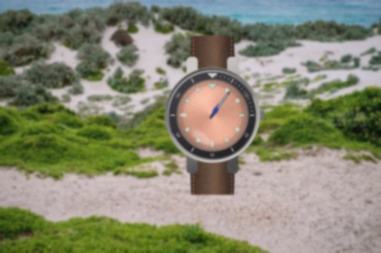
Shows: 1:06
